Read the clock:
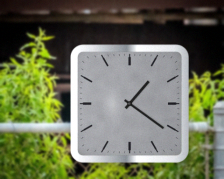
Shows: 1:21
